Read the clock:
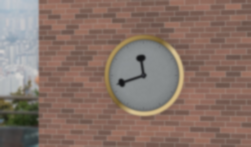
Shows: 11:42
